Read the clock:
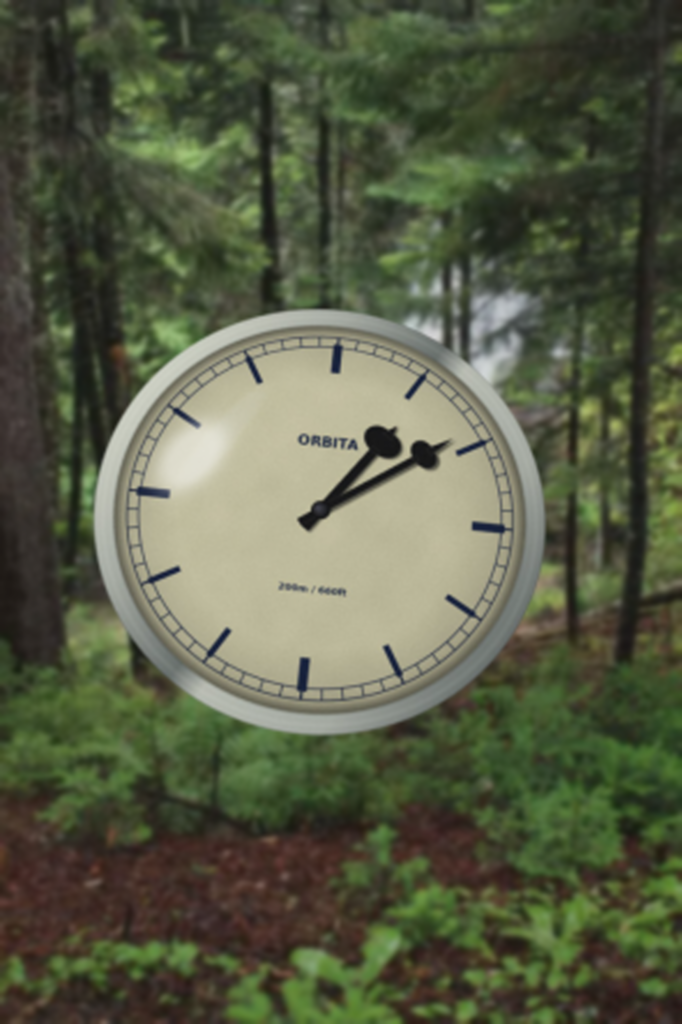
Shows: 1:09
